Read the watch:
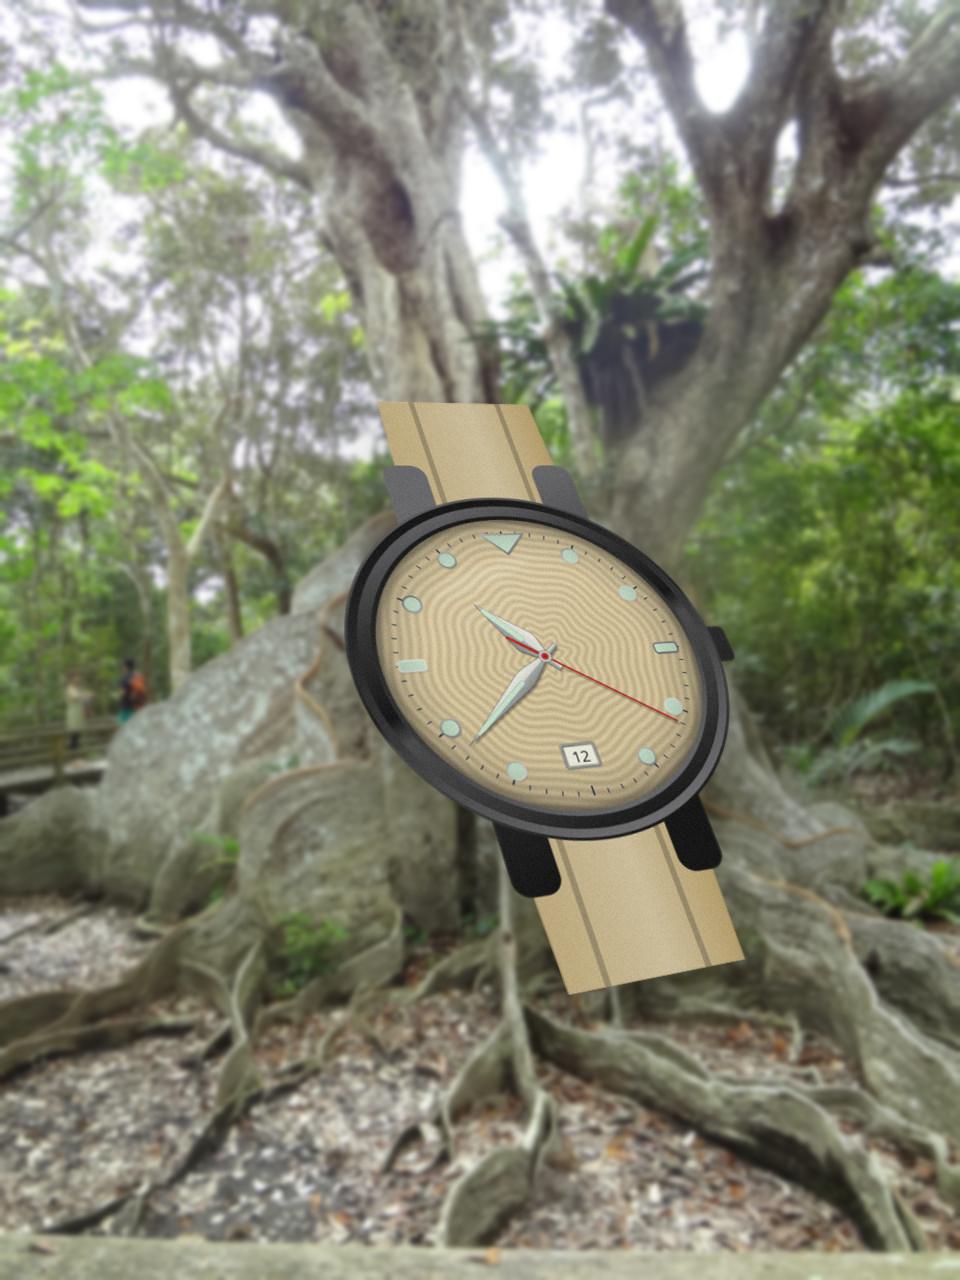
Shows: 10:38:21
